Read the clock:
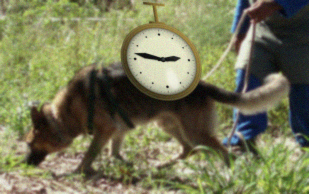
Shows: 2:47
